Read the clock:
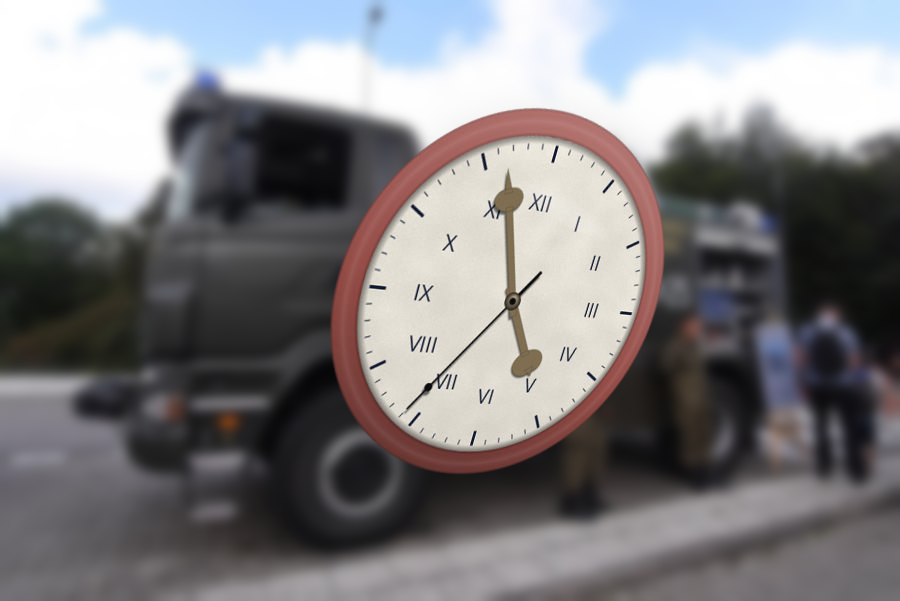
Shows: 4:56:36
